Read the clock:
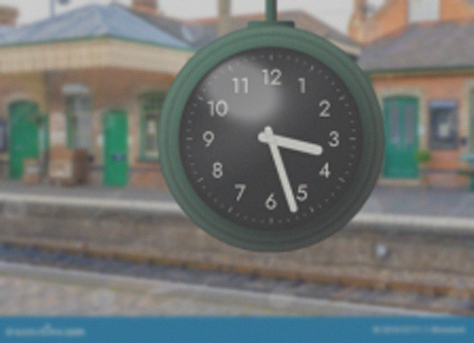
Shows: 3:27
